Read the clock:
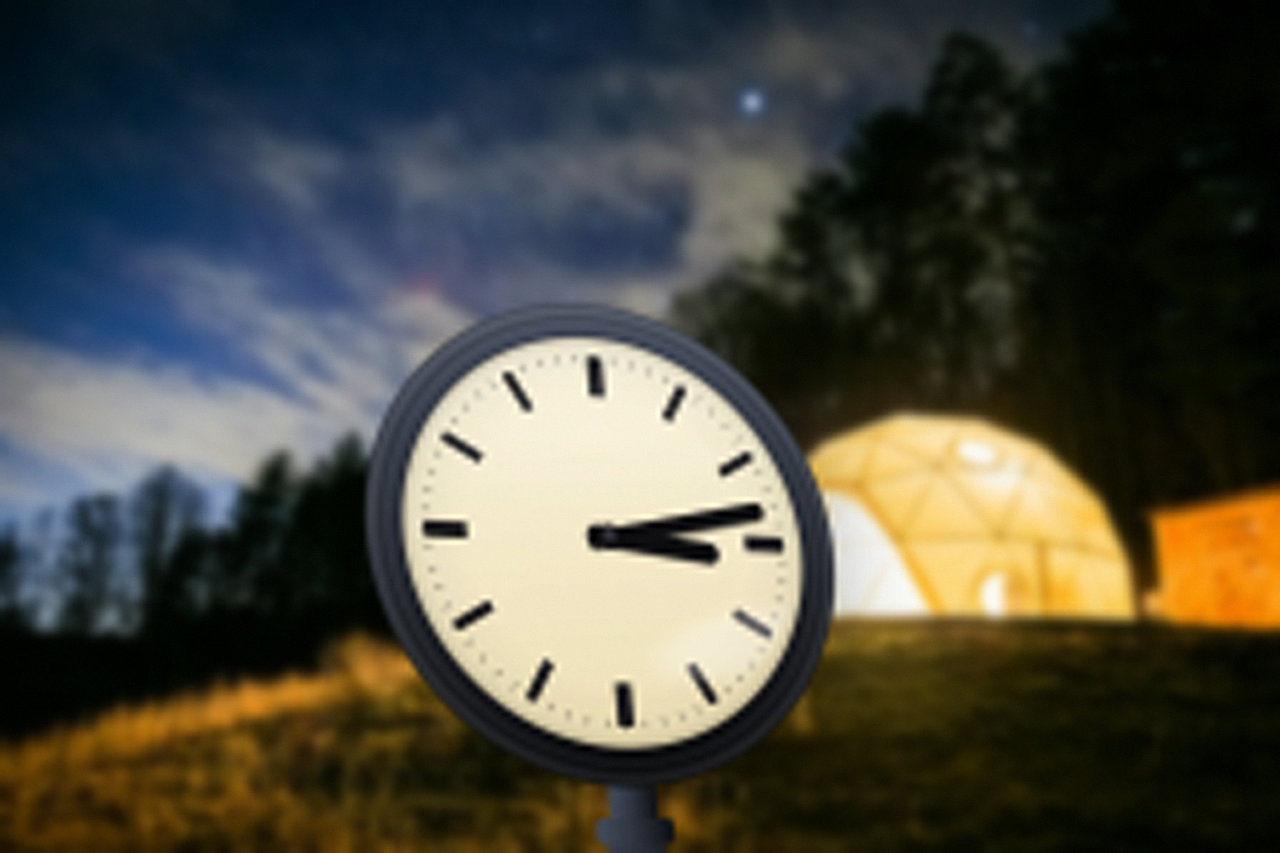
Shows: 3:13
